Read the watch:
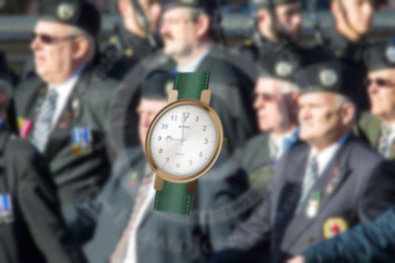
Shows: 8:59
